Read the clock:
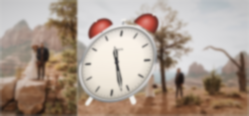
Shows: 11:27
